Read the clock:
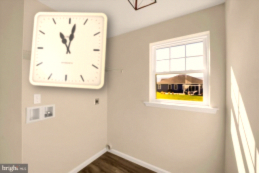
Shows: 11:02
